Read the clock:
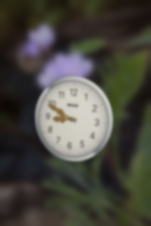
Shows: 8:49
